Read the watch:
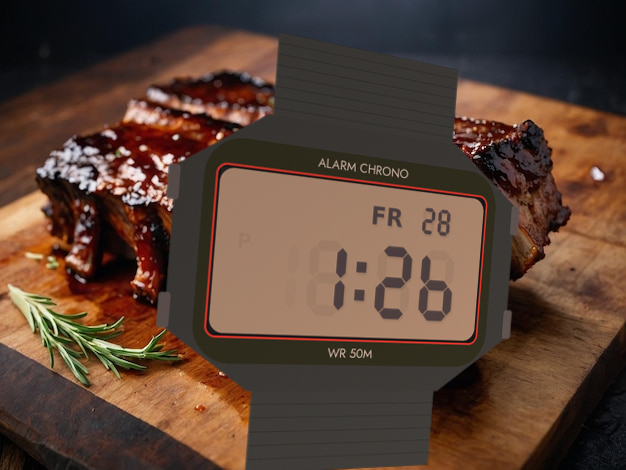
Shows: 1:26
